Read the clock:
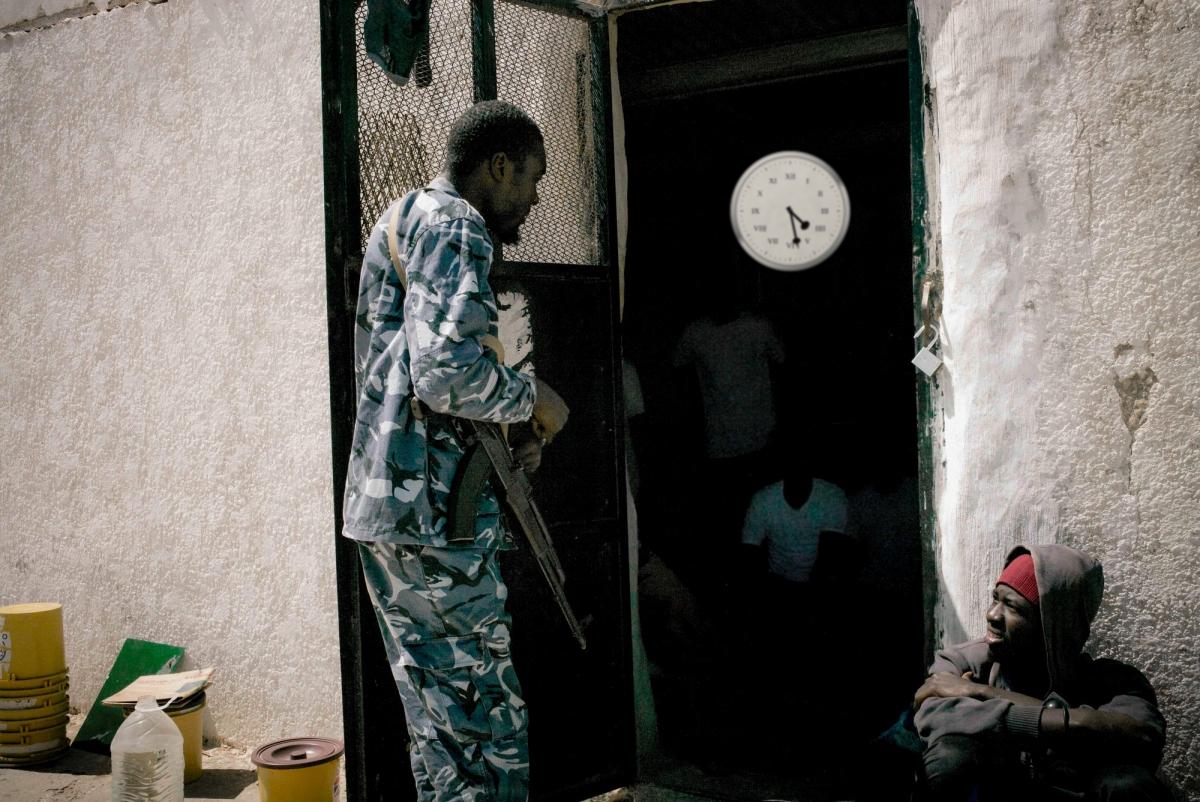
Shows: 4:28
